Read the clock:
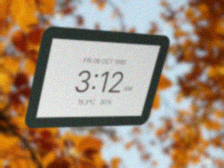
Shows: 3:12
